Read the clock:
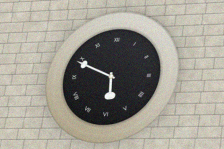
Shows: 5:49
